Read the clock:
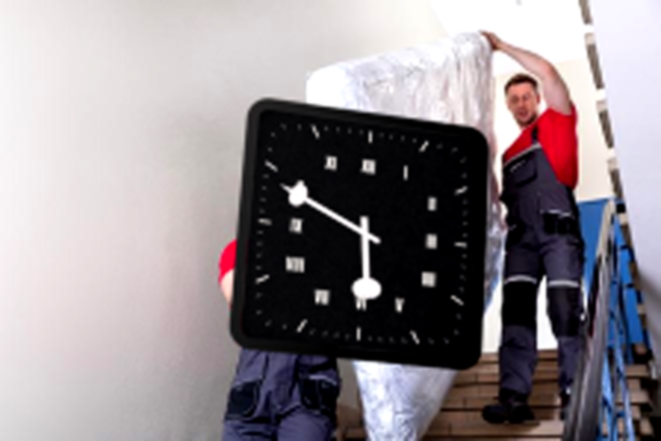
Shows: 5:49
